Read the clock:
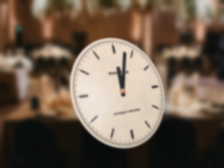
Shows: 12:03
